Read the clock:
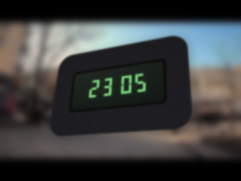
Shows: 23:05
